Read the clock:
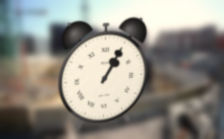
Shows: 1:05
